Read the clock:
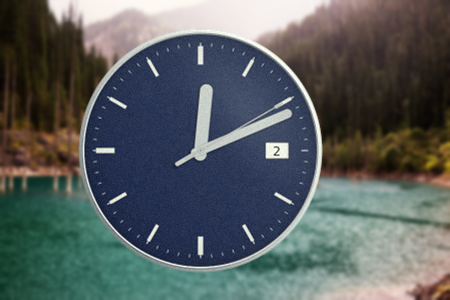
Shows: 12:11:10
